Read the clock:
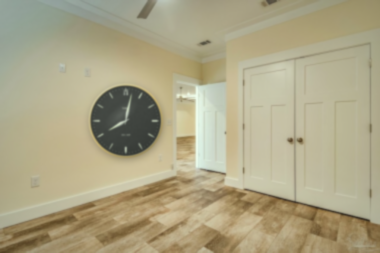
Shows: 8:02
